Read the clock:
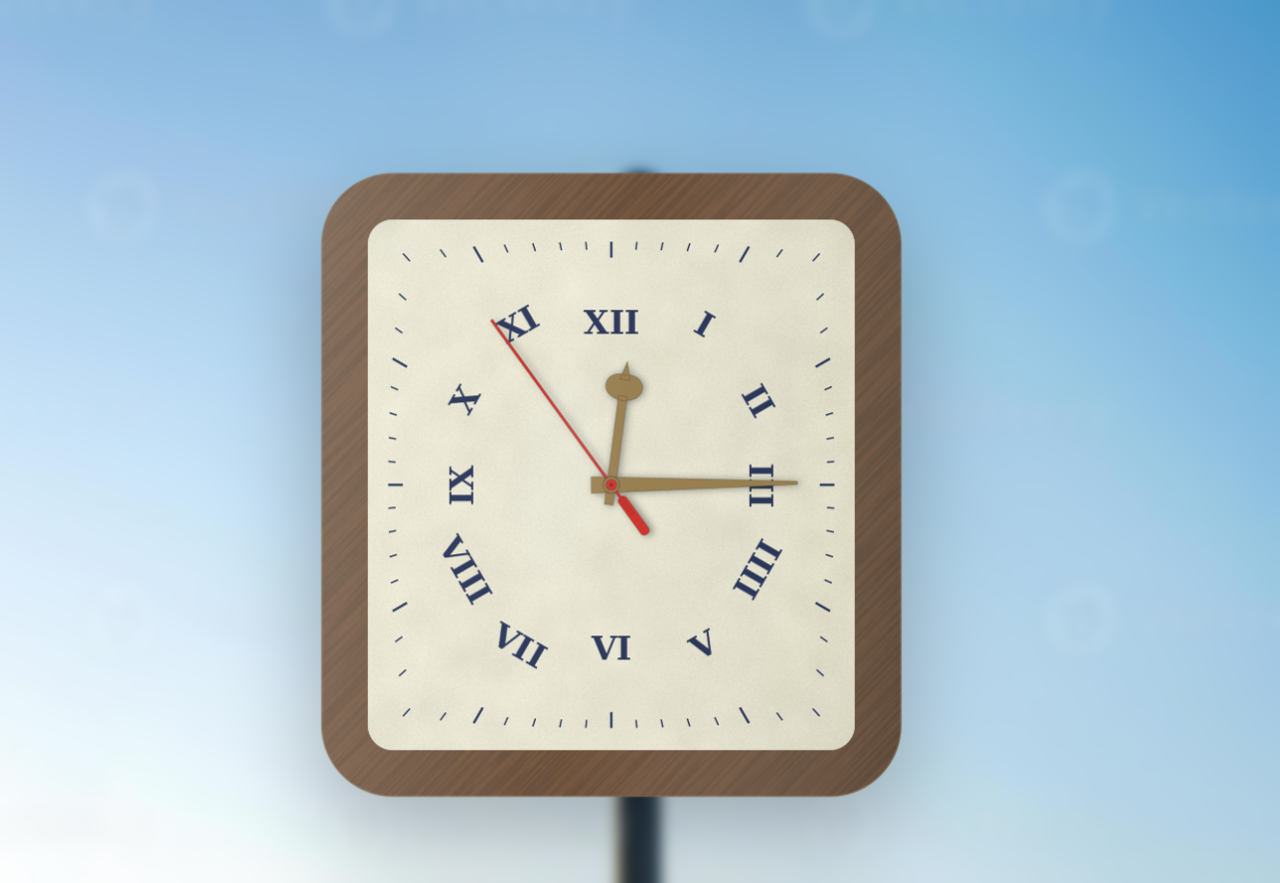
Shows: 12:14:54
